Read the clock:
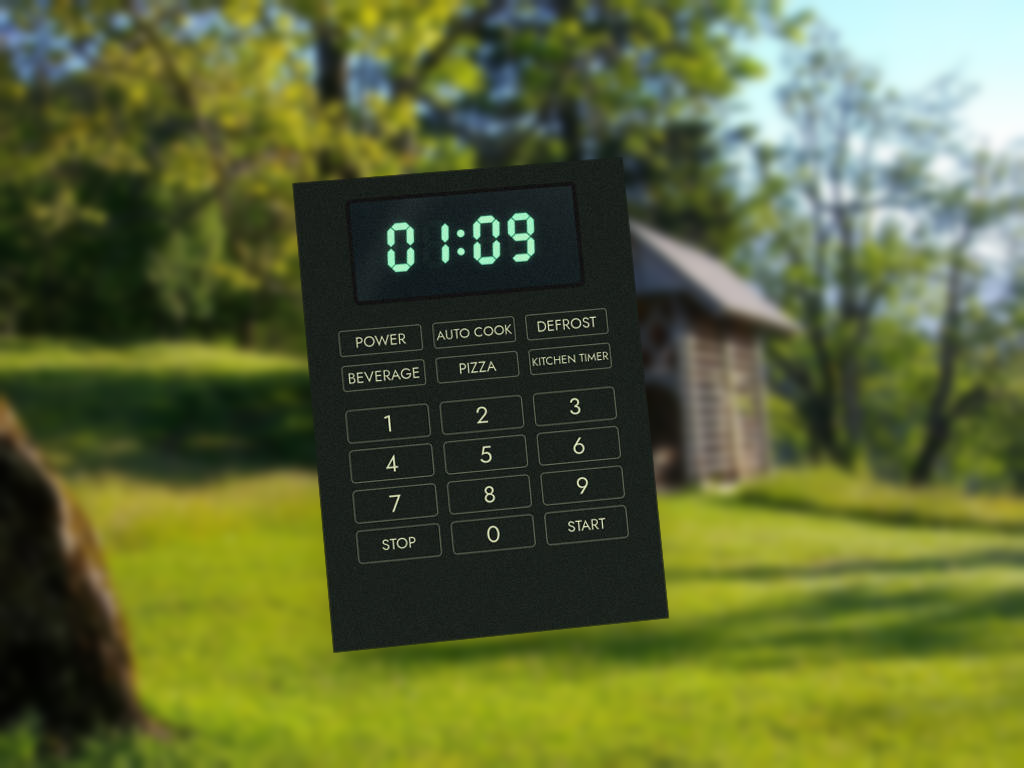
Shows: 1:09
